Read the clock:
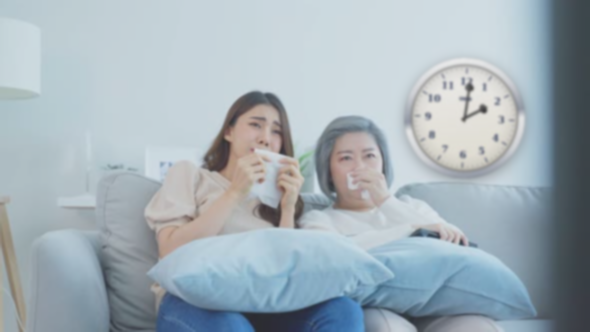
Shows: 2:01
